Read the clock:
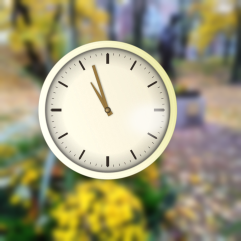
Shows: 10:57
